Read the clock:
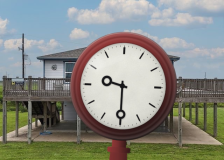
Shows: 9:30
